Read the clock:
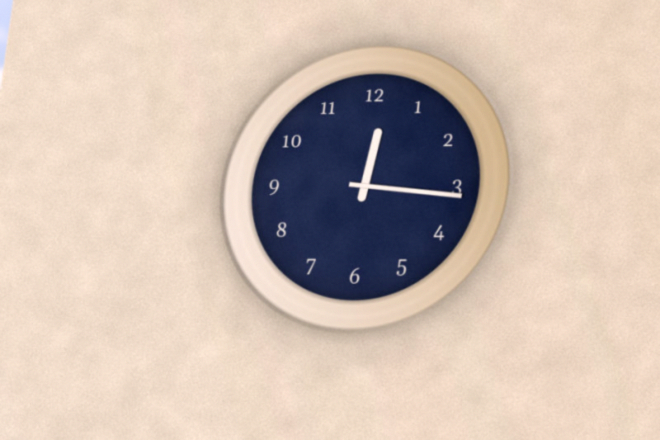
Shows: 12:16
